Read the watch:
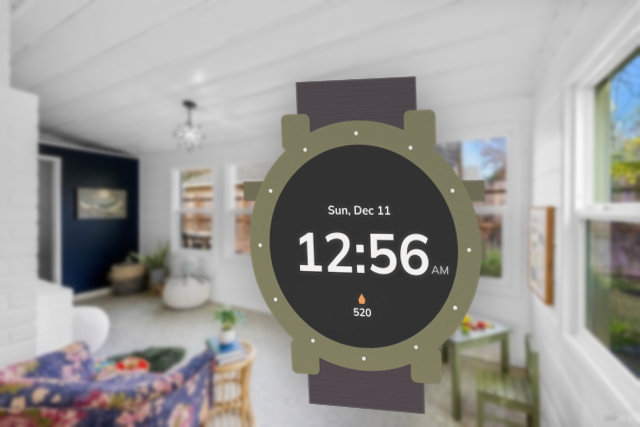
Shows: 12:56
